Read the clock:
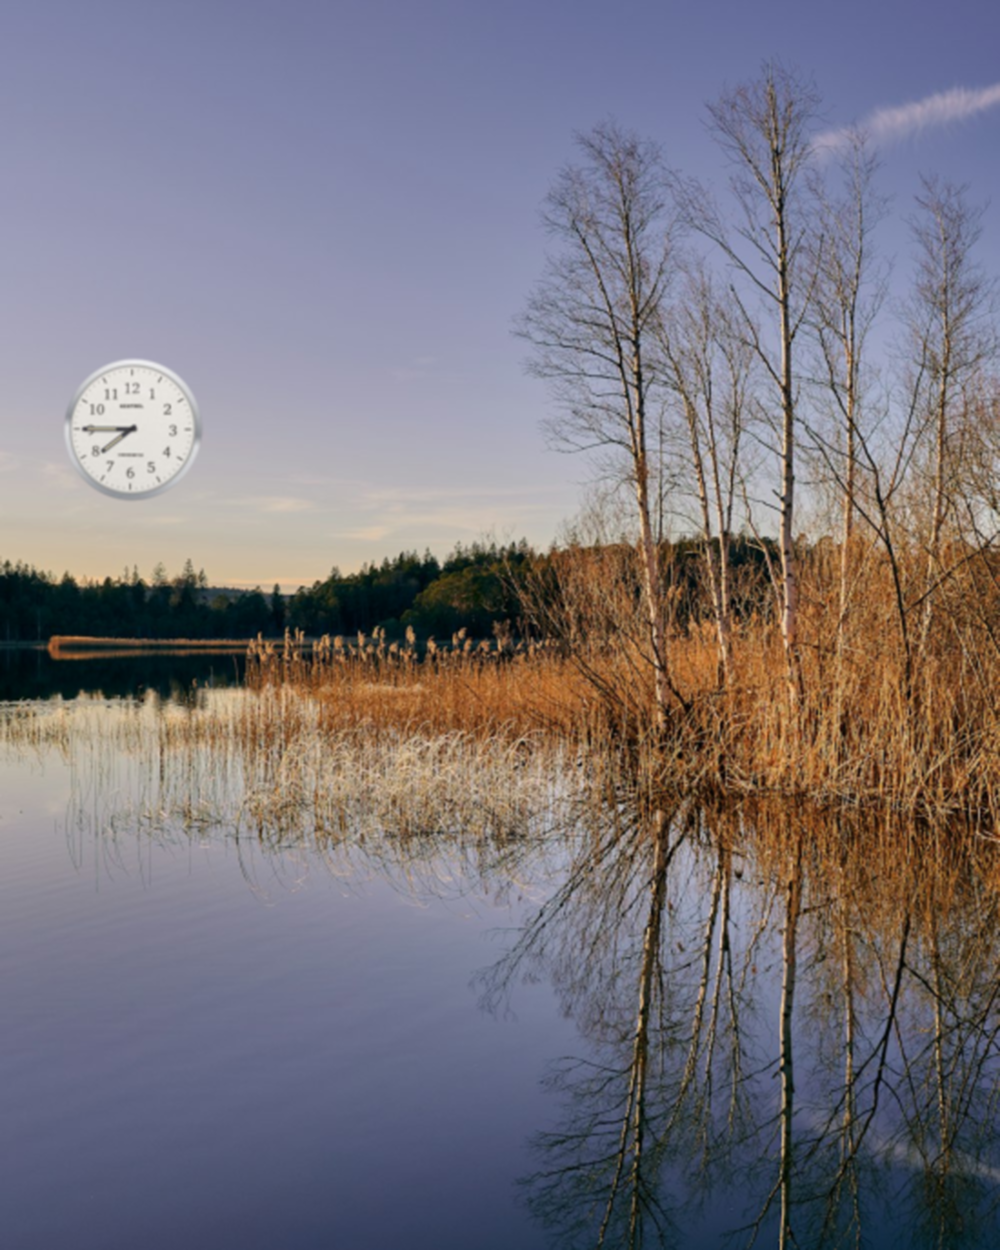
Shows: 7:45
